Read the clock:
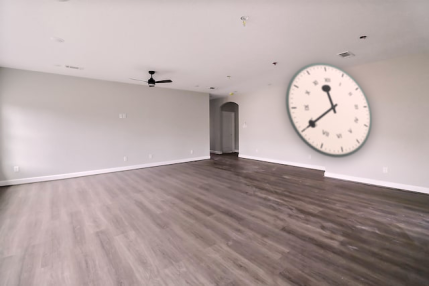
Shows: 11:40
